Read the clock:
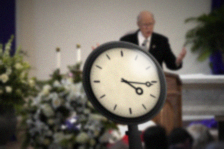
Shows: 4:16
